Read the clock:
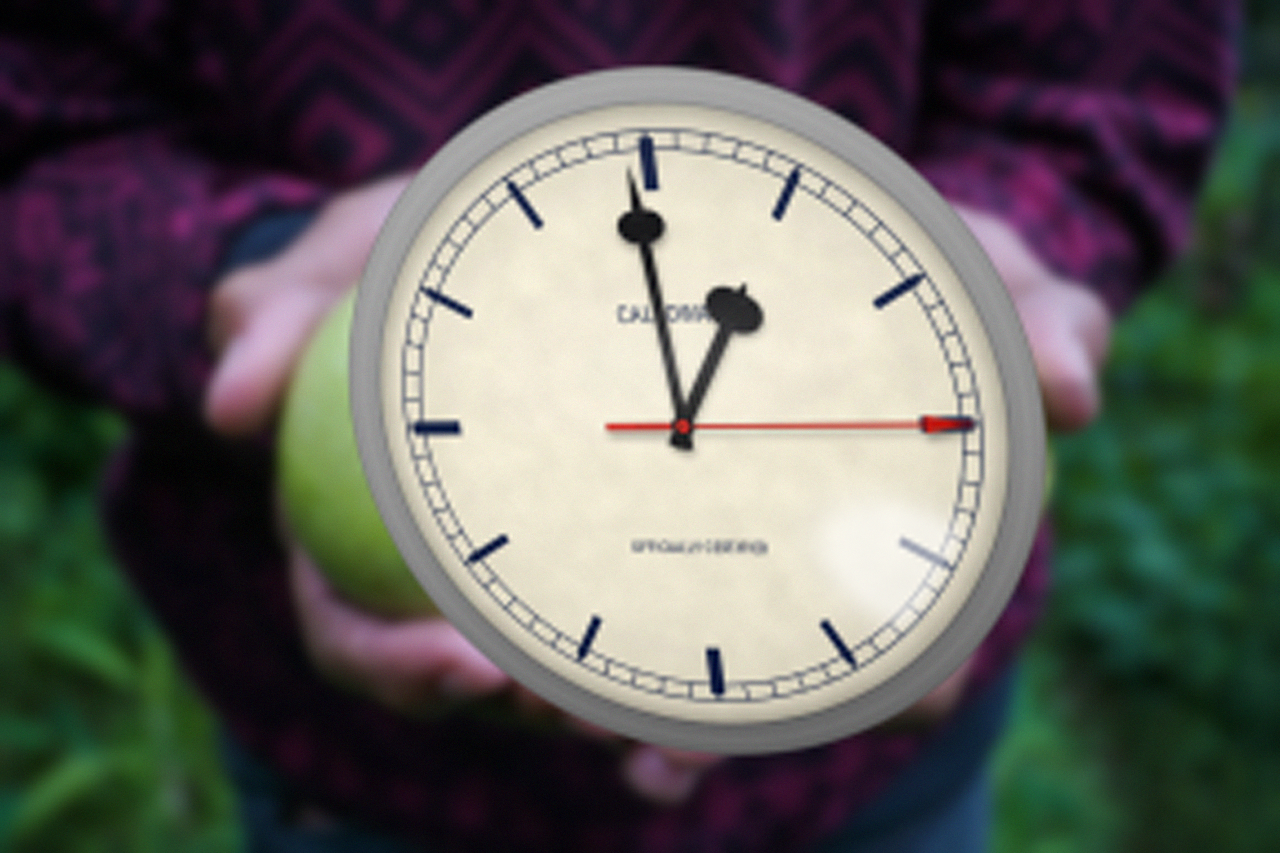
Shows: 12:59:15
